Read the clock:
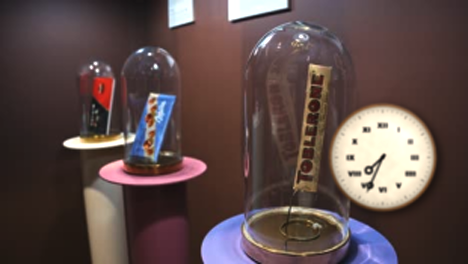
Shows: 7:34
